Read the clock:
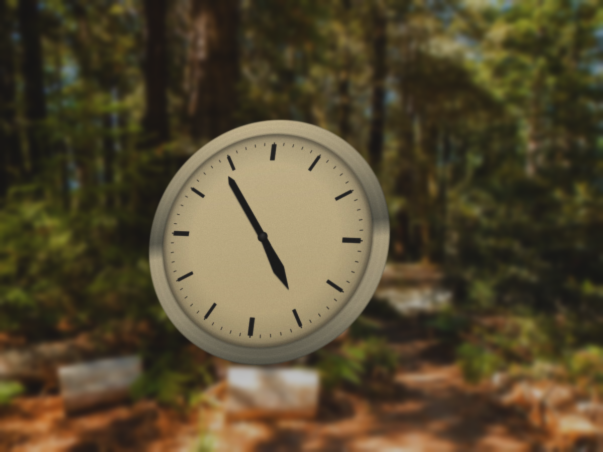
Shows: 4:54
